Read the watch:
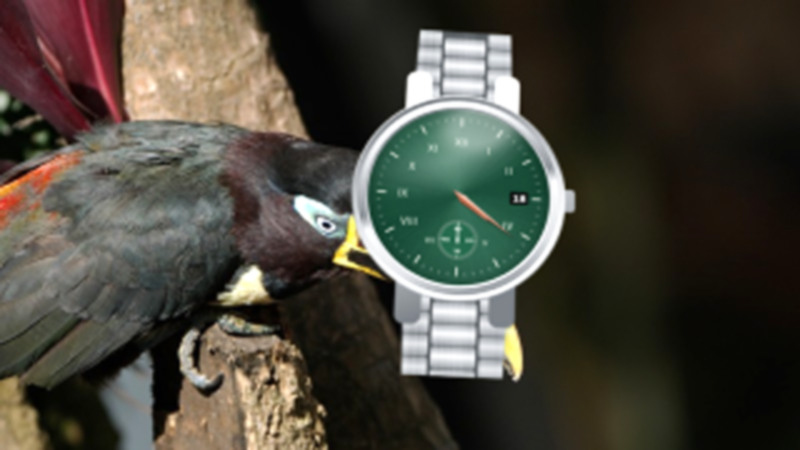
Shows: 4:21
